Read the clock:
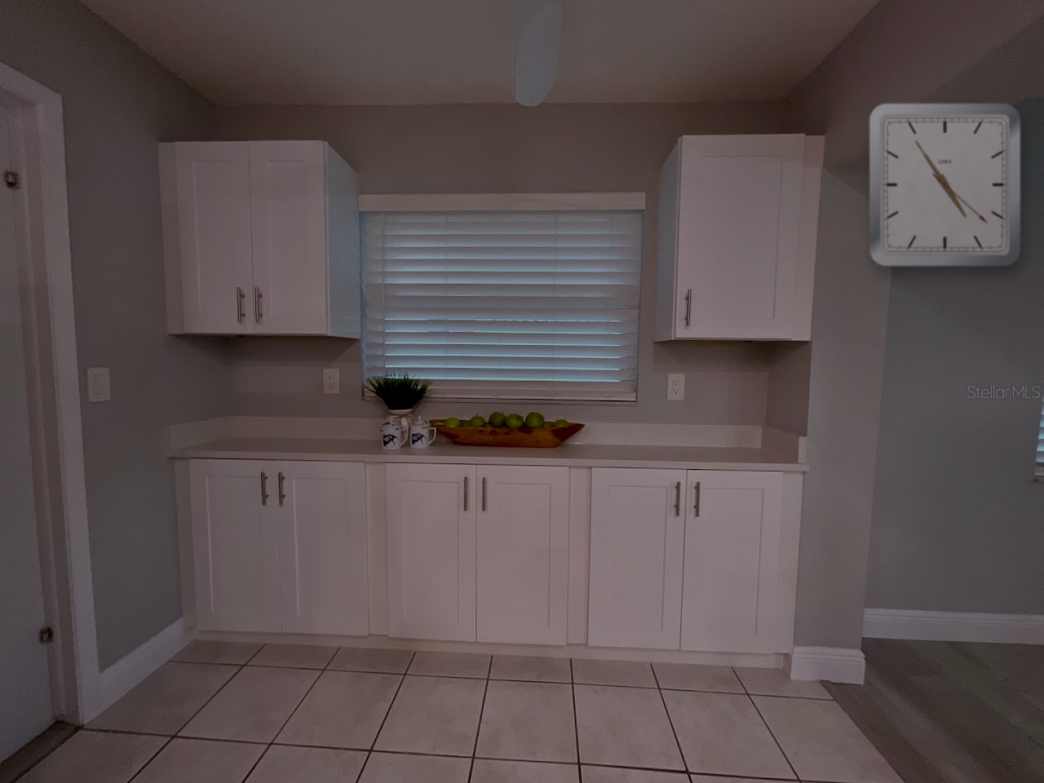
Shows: 4:54:22
